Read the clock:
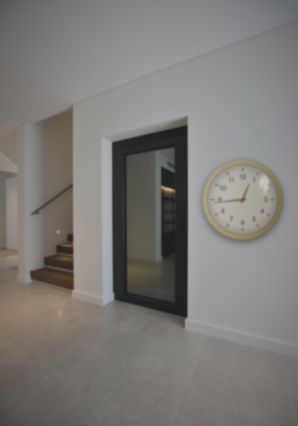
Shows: 12:44
